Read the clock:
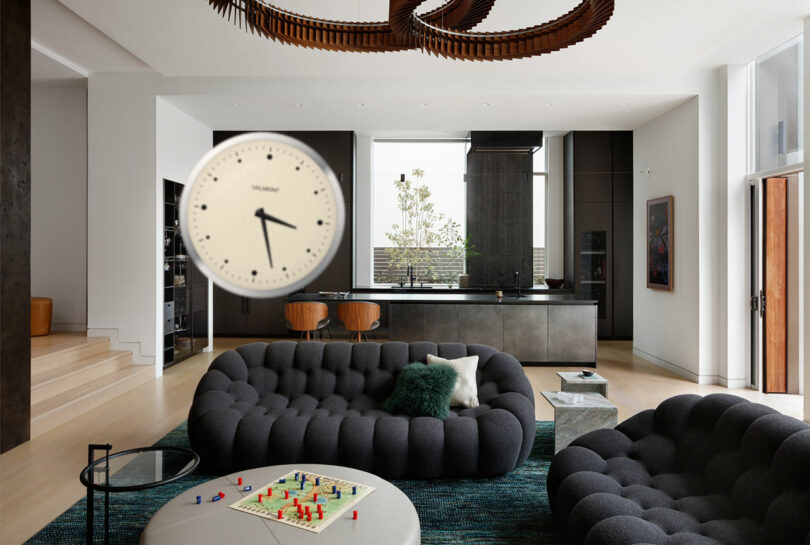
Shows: 3:27
